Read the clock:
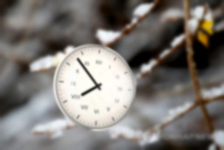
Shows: 7:53
